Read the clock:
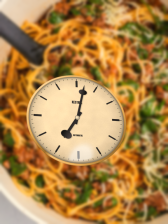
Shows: 7:02
